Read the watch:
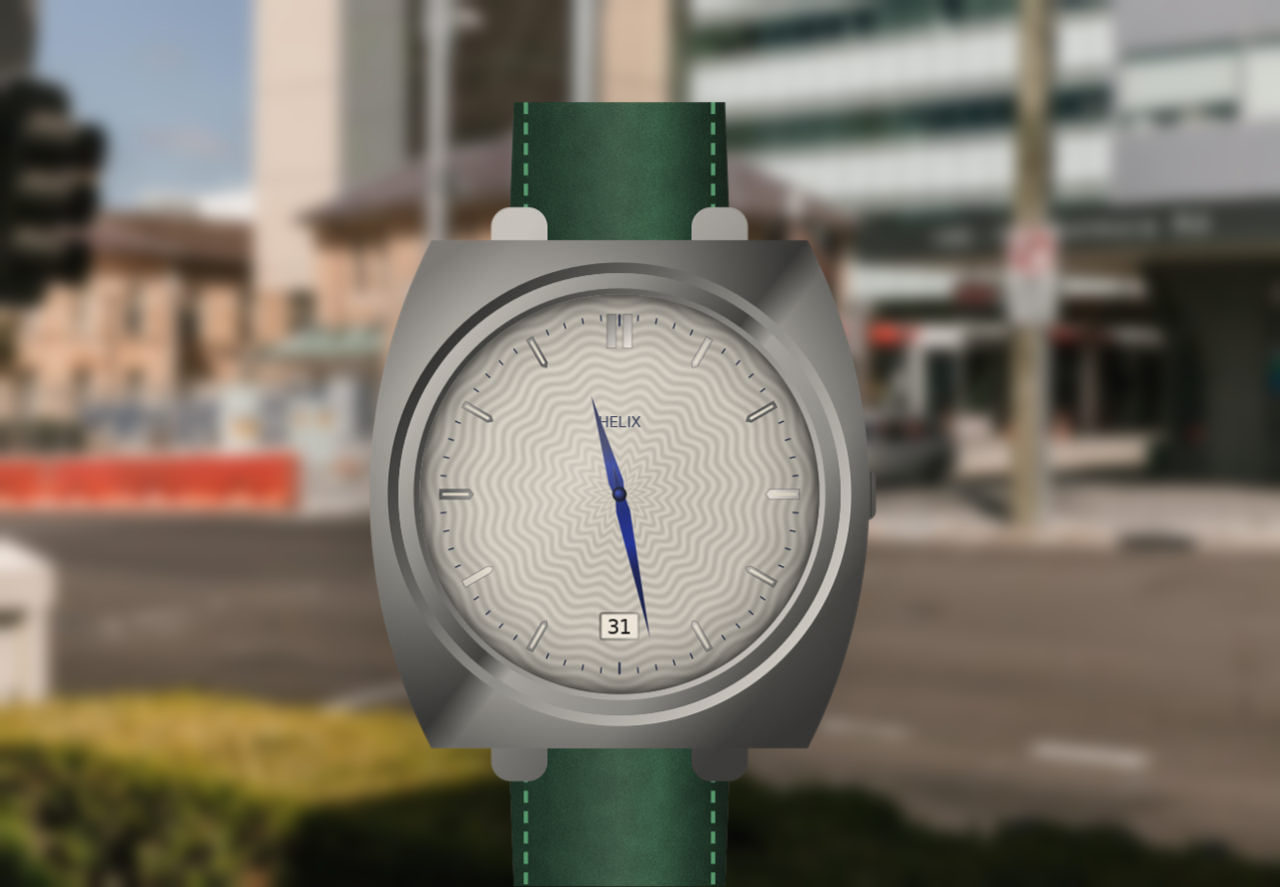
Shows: 11:28
